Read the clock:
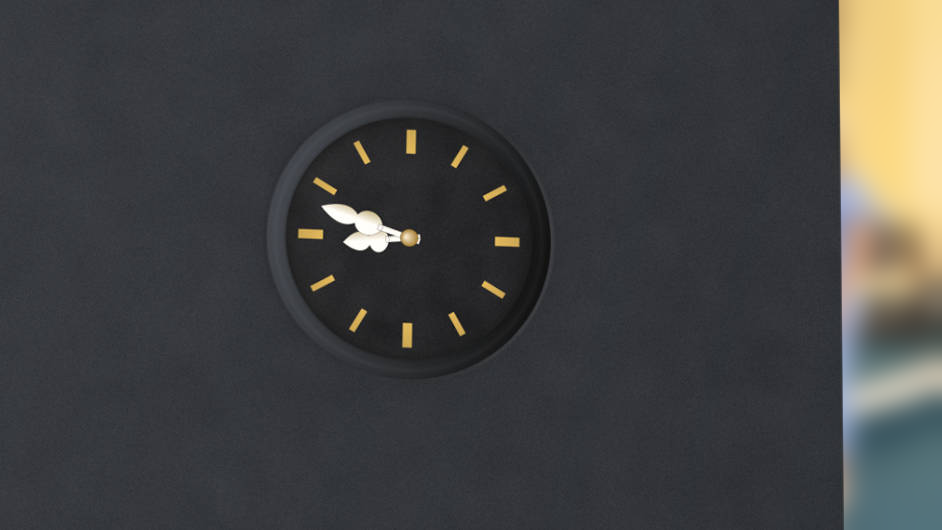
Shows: 8:48
